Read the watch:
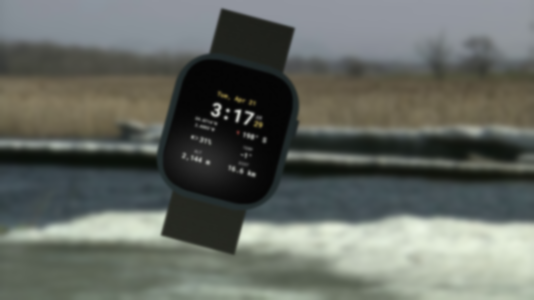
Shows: 3:17
